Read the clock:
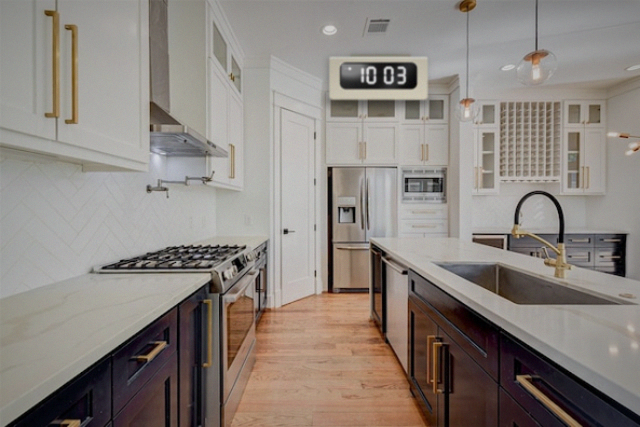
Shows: 10:03
